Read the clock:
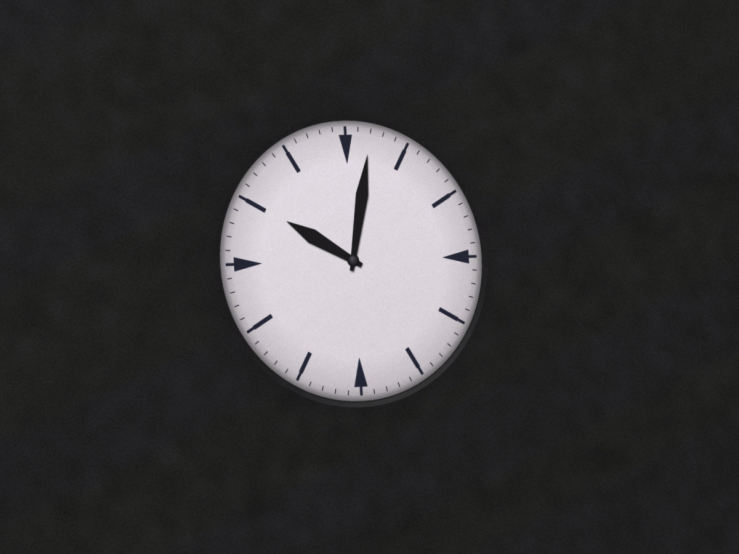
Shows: 10:02
